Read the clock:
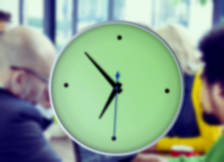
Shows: 6:52:30
